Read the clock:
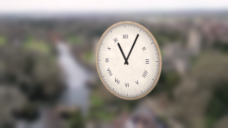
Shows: 11:05
